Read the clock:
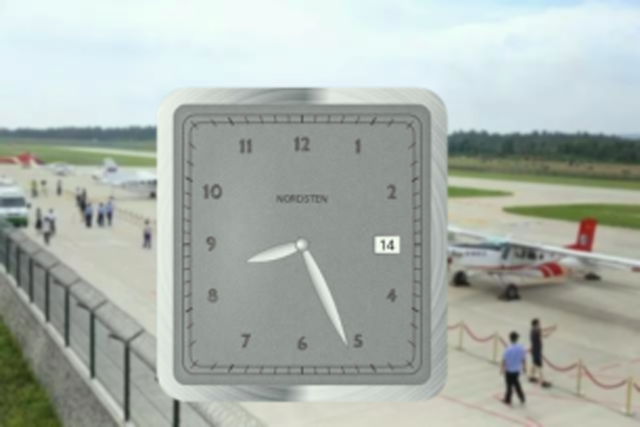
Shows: 8:26
